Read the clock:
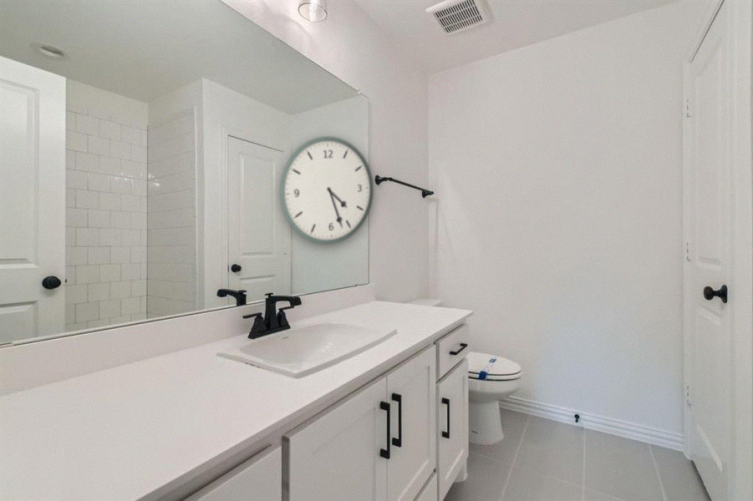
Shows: 4:27
